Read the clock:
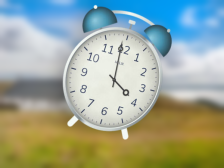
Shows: 3:59
